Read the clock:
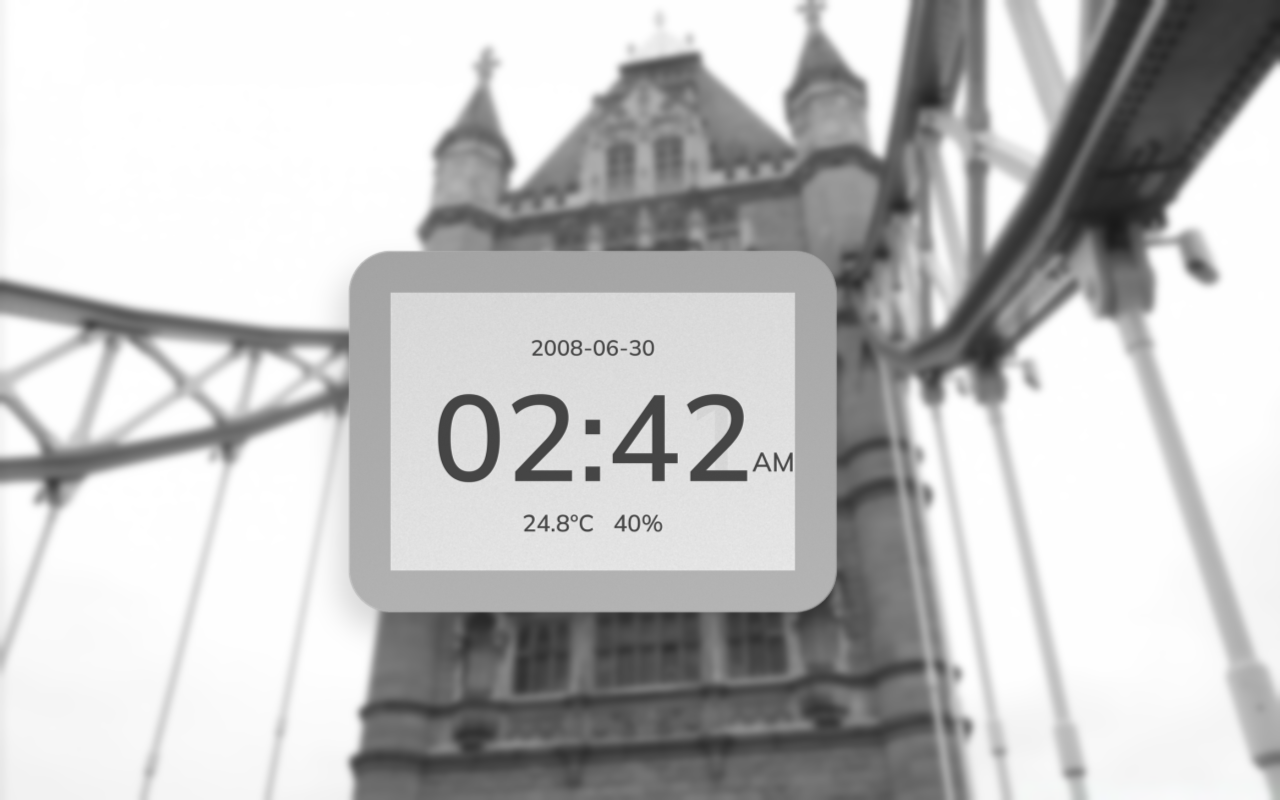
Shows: 2:42
